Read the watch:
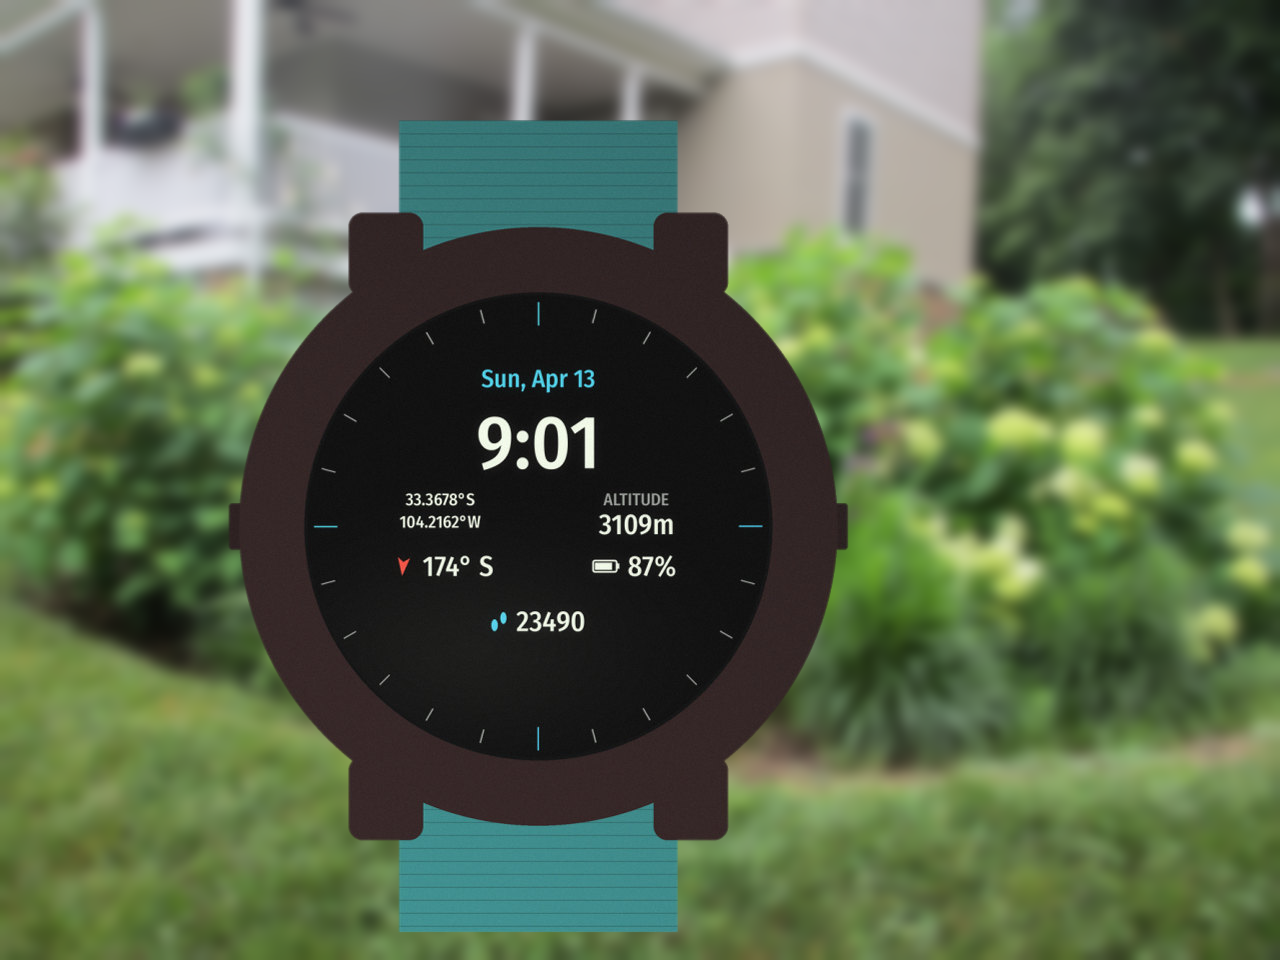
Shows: 9:01
